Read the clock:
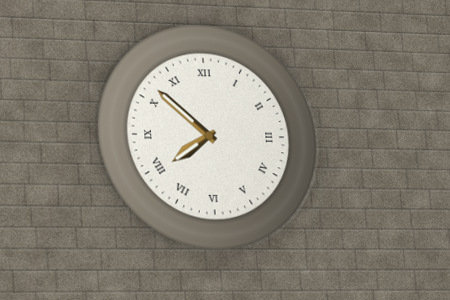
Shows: 7:52
